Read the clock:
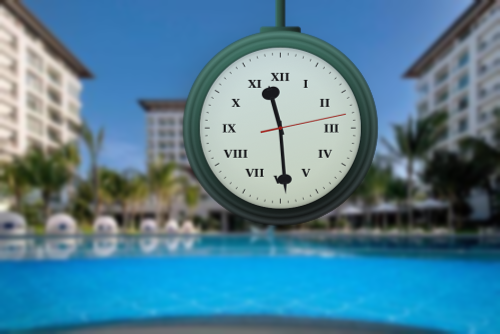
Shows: 11:29:13
